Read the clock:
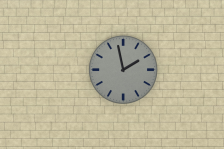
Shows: 1:58
